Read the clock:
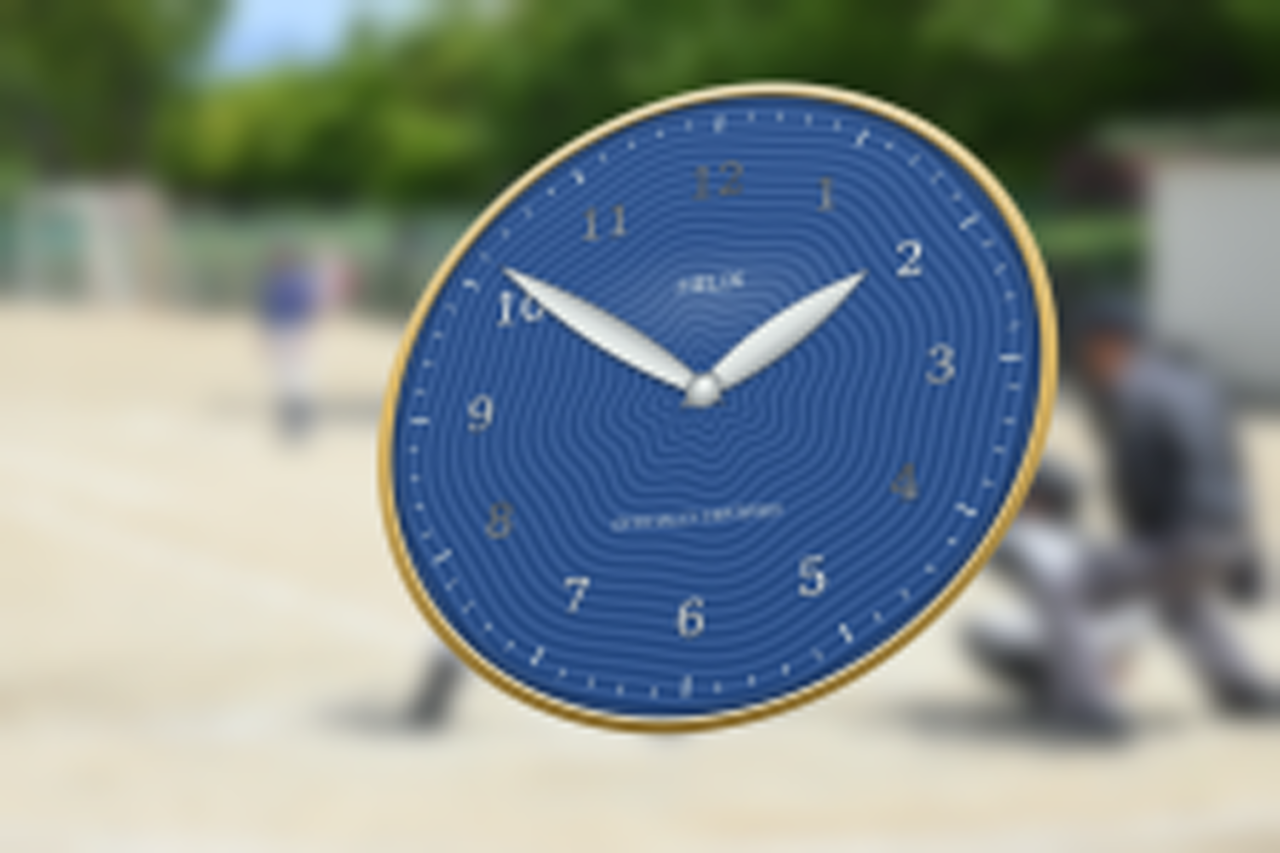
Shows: 1:51
